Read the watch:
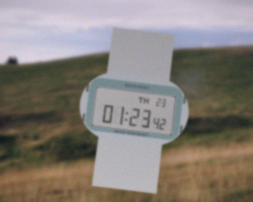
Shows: 1:23:42
